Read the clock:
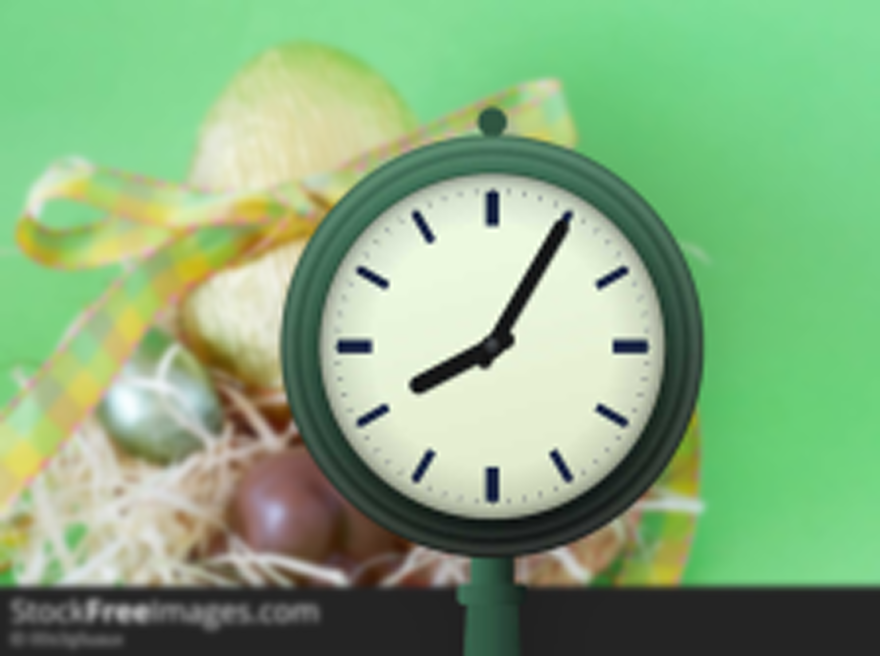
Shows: 8:05
